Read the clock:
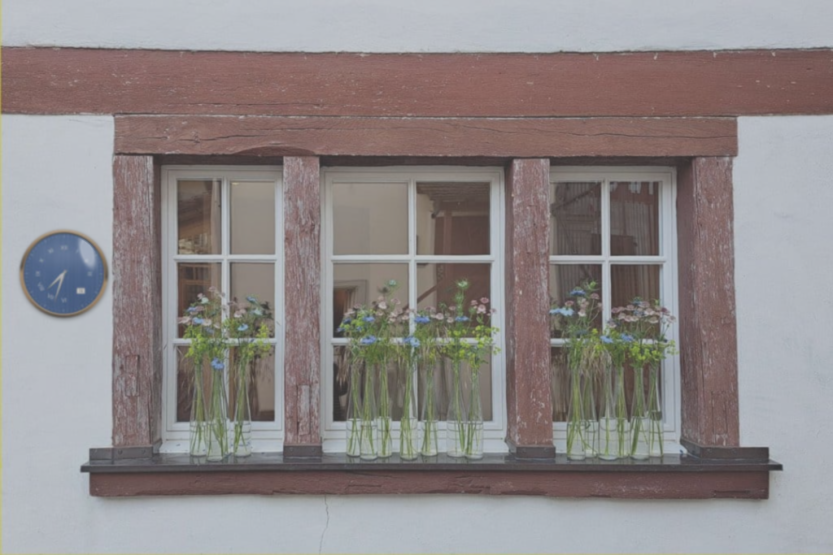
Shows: 7:33
